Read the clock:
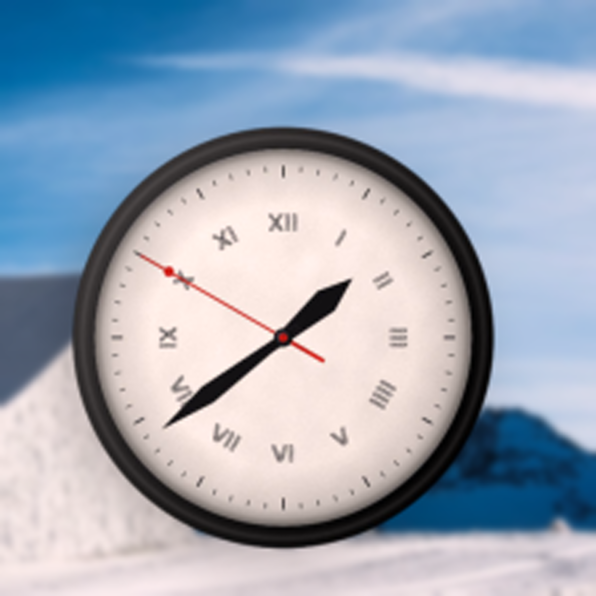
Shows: 1:38:50
